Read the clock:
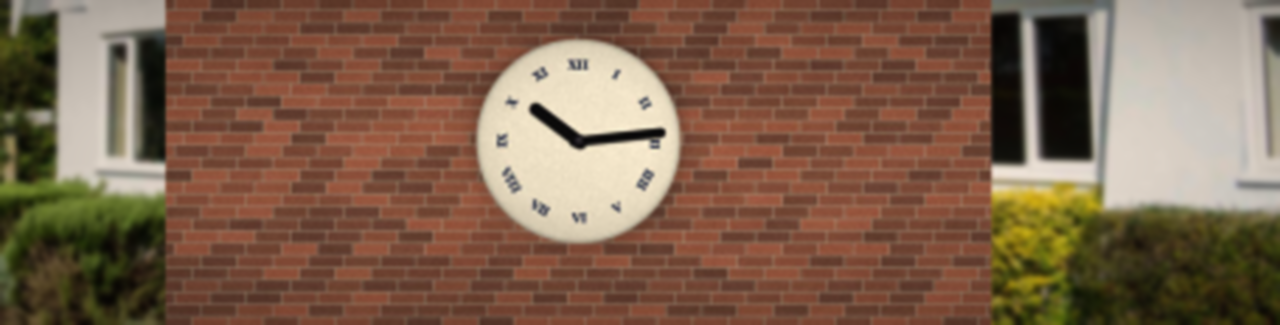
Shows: 10:14
